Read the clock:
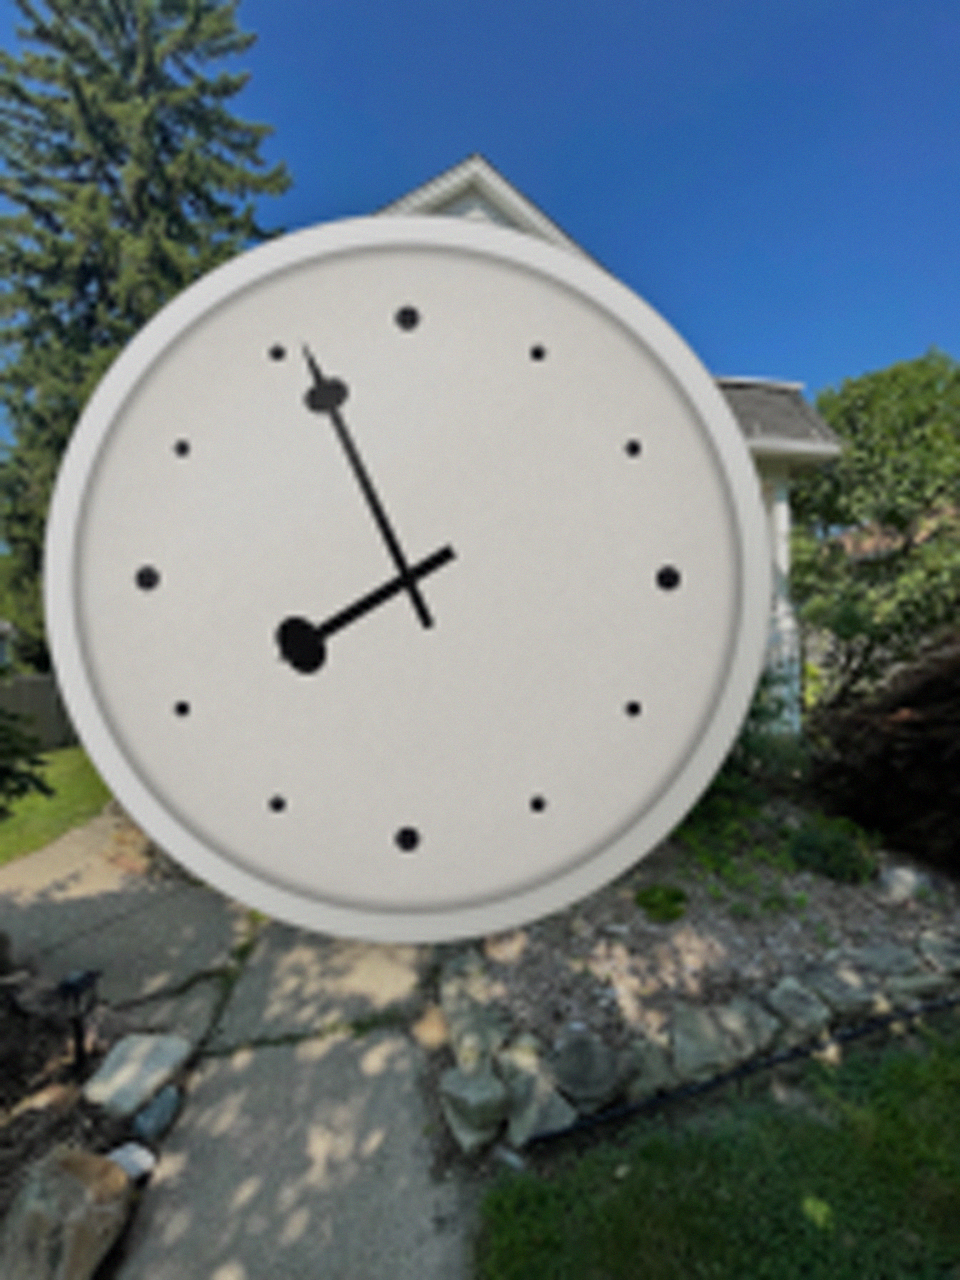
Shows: 7:56
